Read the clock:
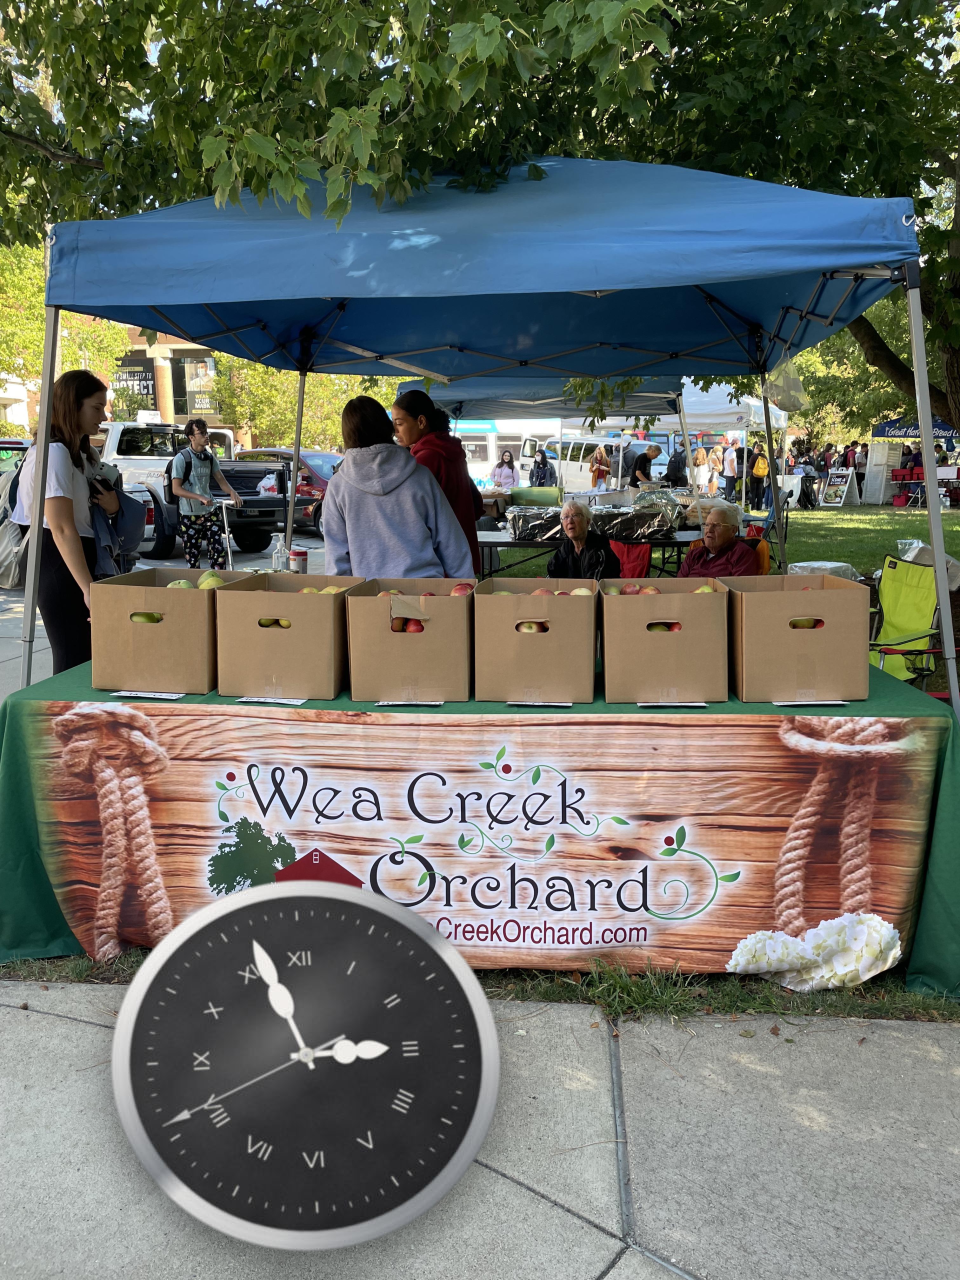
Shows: 2:56:41
